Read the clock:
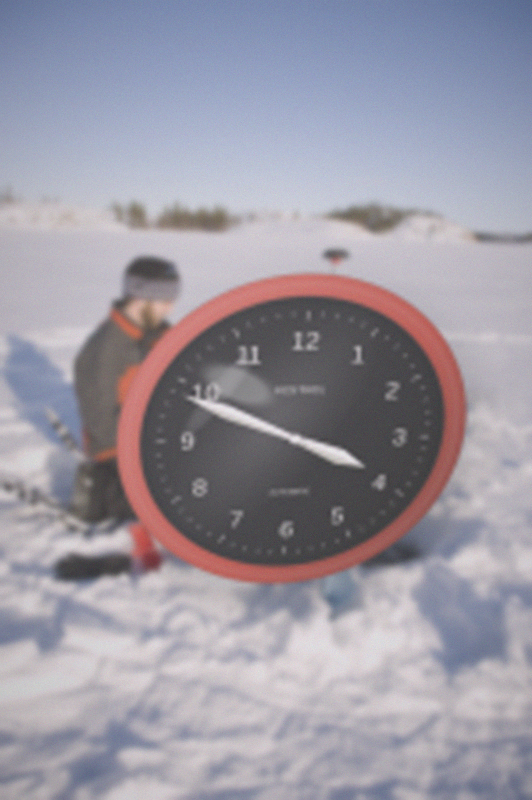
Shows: 3:49
